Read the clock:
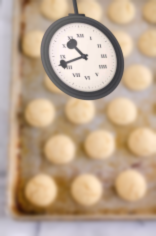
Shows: 10:42
